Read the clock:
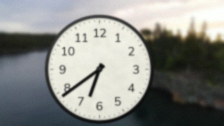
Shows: 6:39
